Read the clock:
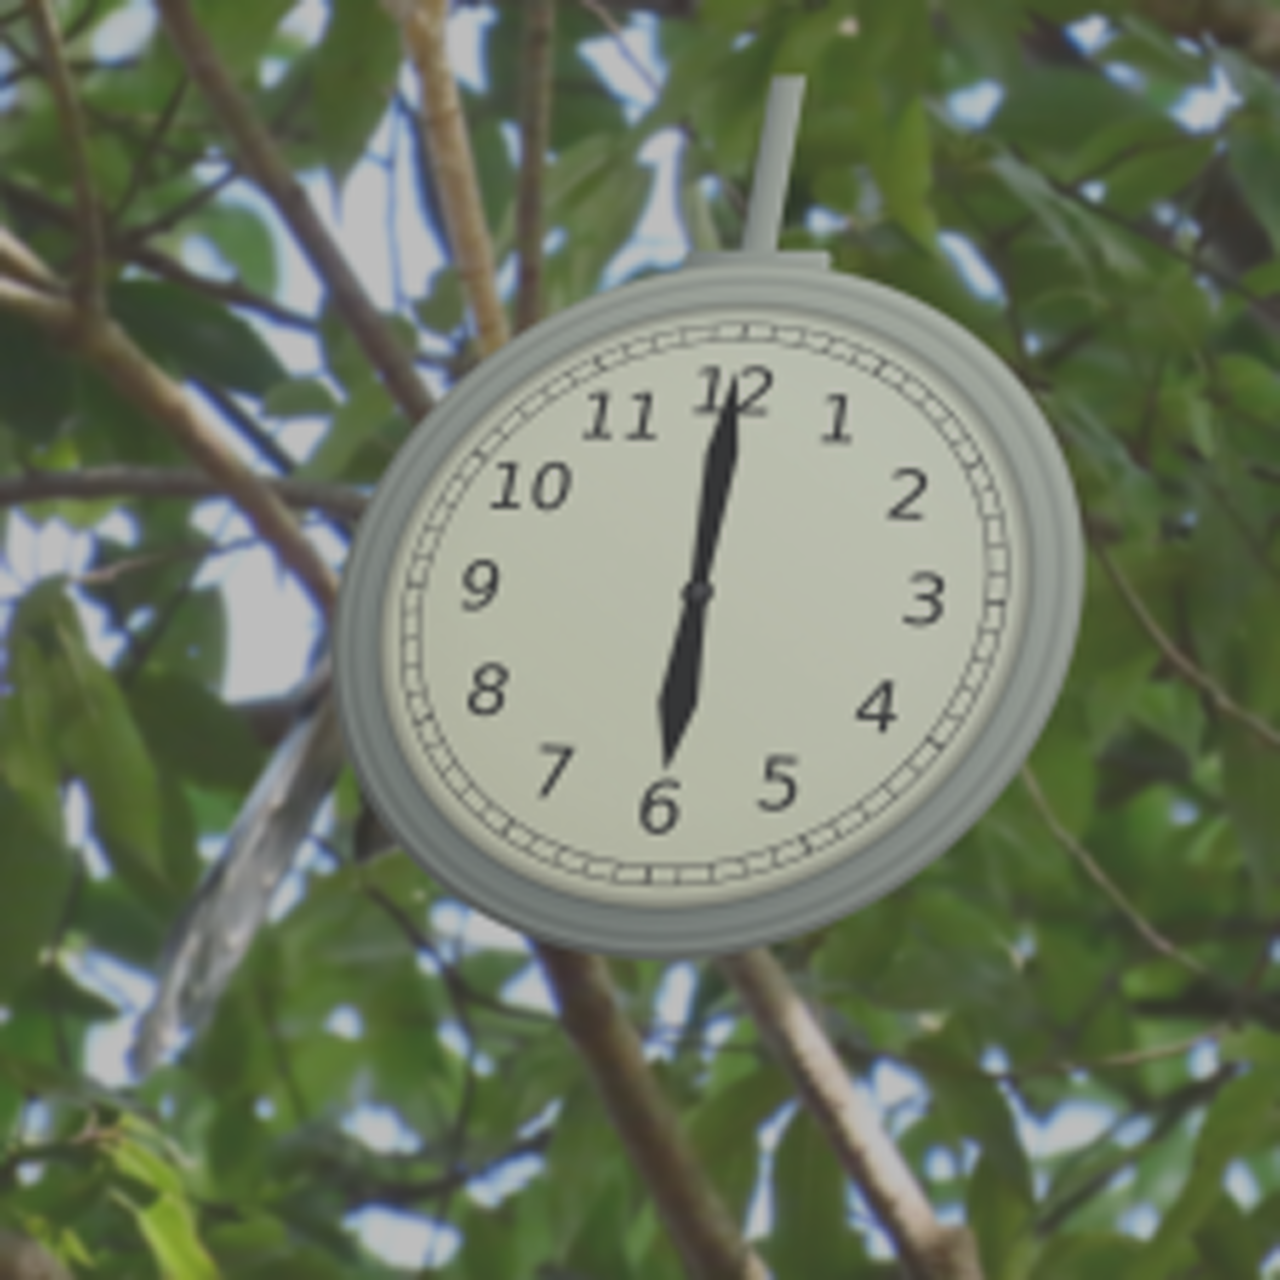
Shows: 6:00
